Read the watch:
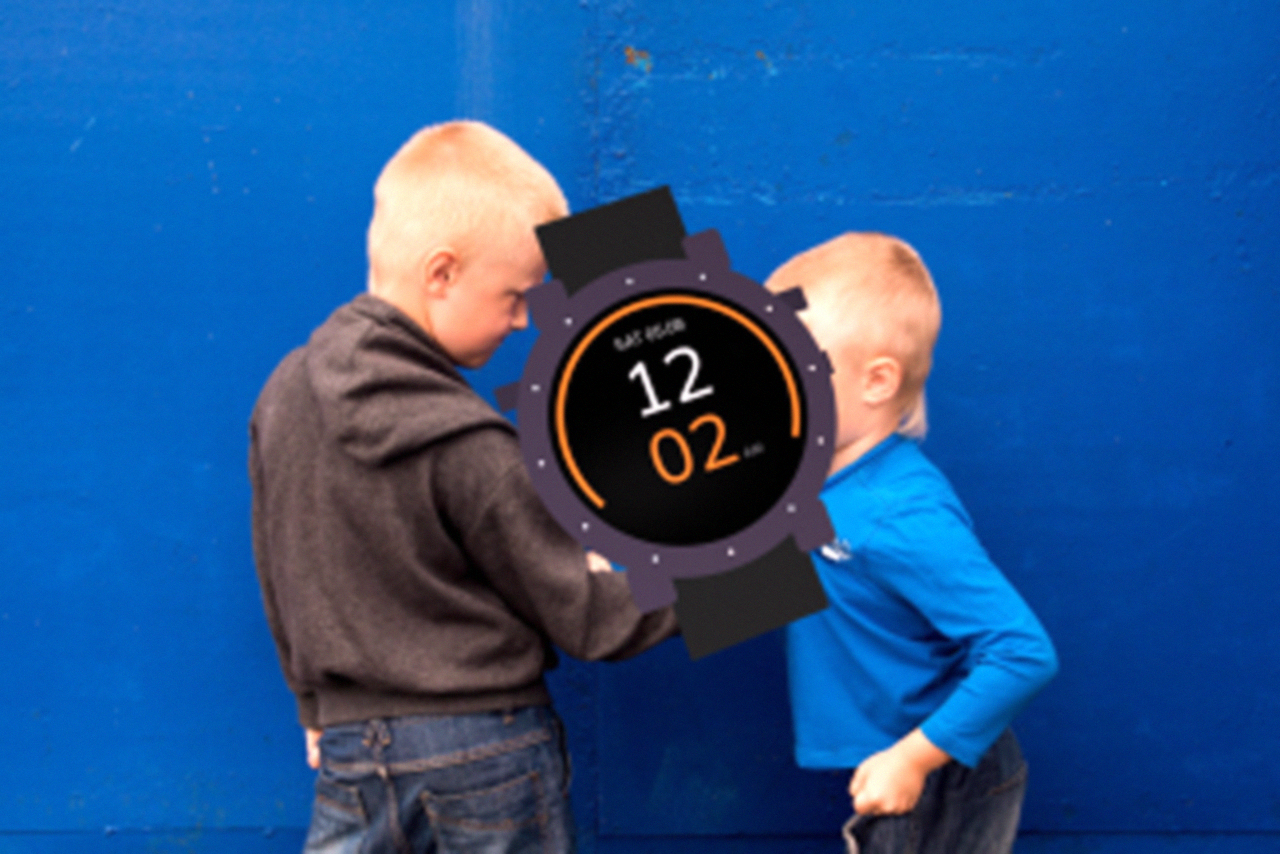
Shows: 12:02
